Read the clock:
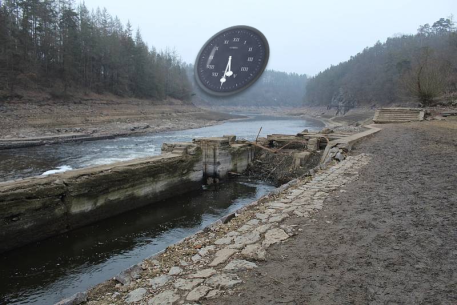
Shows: 5:30
